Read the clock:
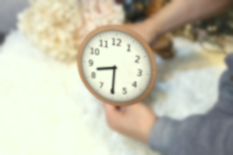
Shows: 8:30
